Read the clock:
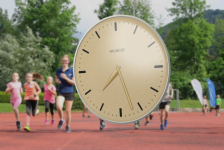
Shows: 7:27
